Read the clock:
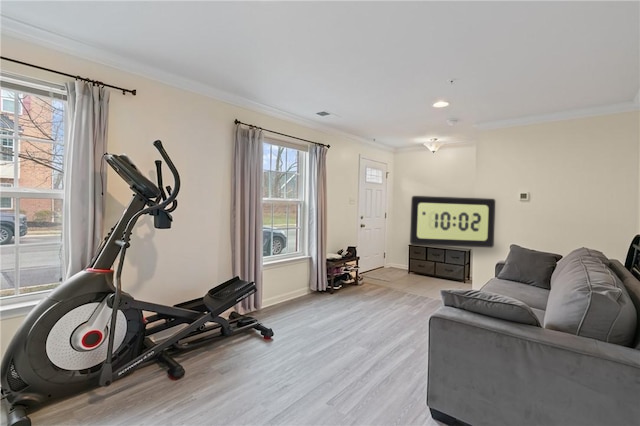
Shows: 10:02
